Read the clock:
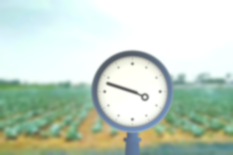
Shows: 3:48
